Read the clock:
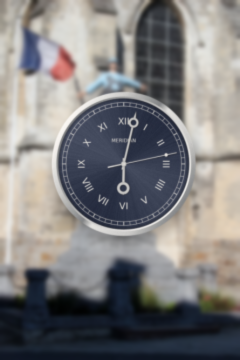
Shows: 6:02:13
